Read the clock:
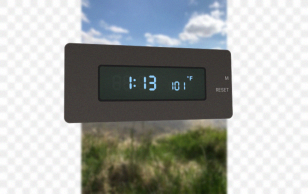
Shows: 1:13
